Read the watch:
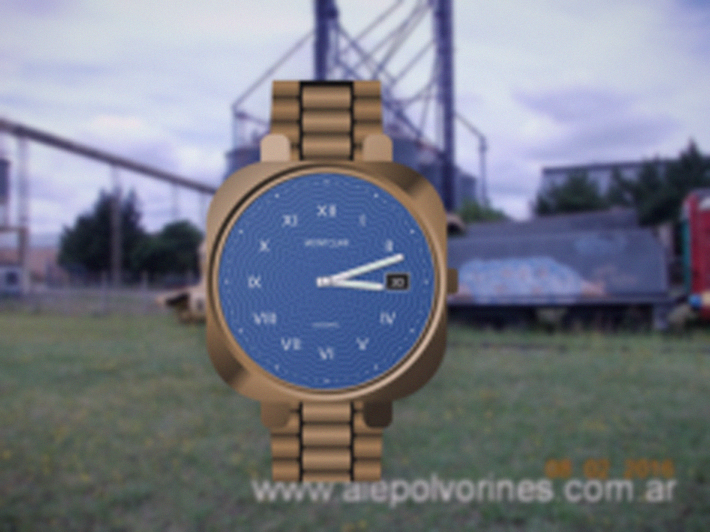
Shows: 3:12
